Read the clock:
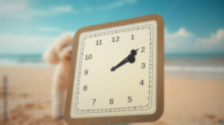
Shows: 2:09
